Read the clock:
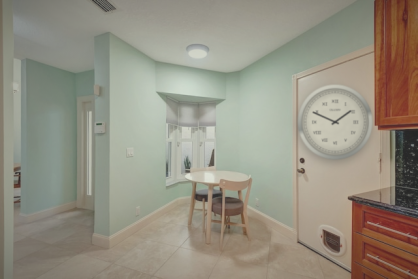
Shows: 1:49
